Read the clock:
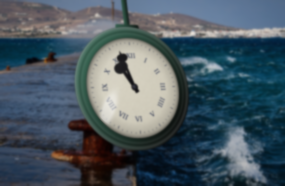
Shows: 10:57
